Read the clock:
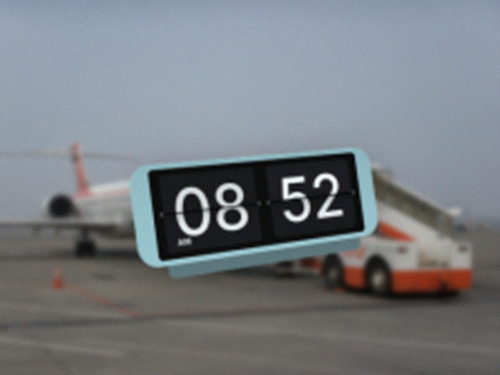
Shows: 8:52
